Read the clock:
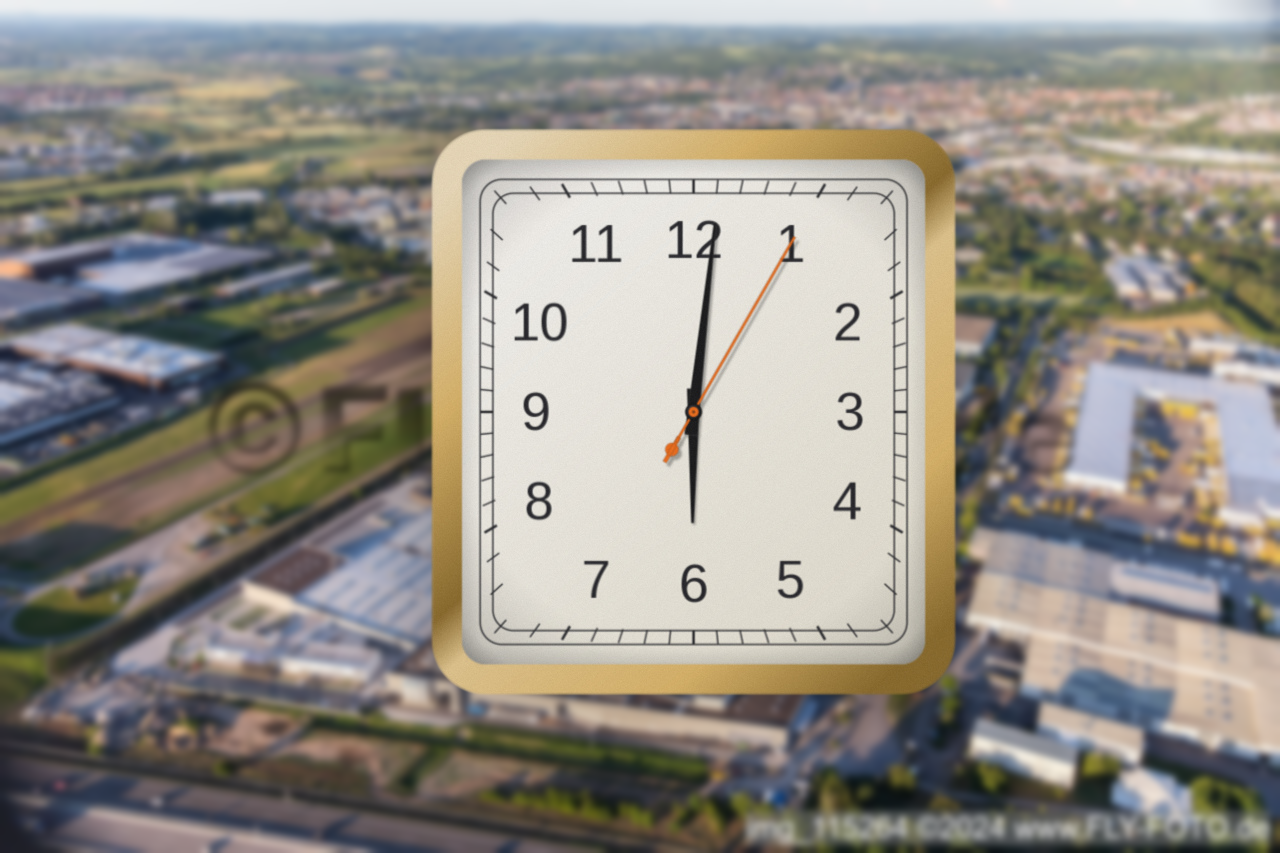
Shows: 6:01:05
